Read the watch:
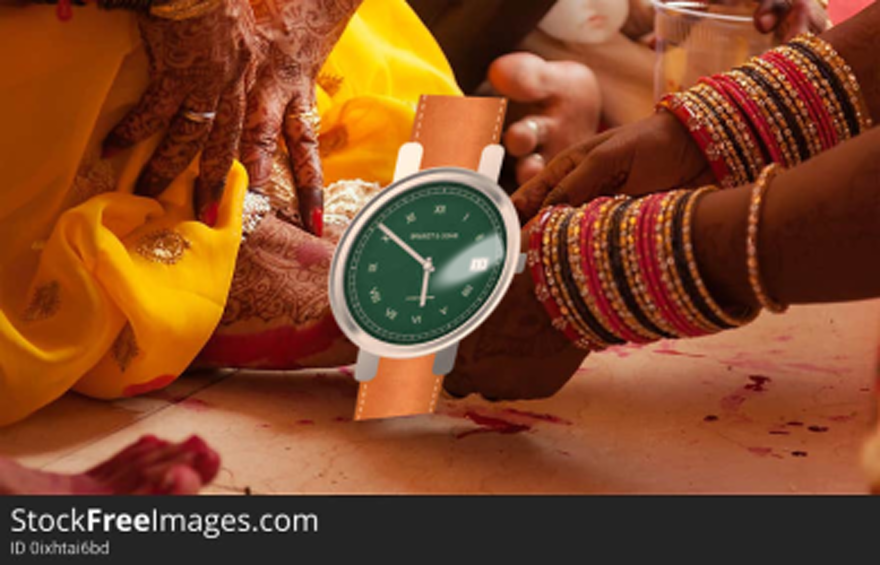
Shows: 5:51
